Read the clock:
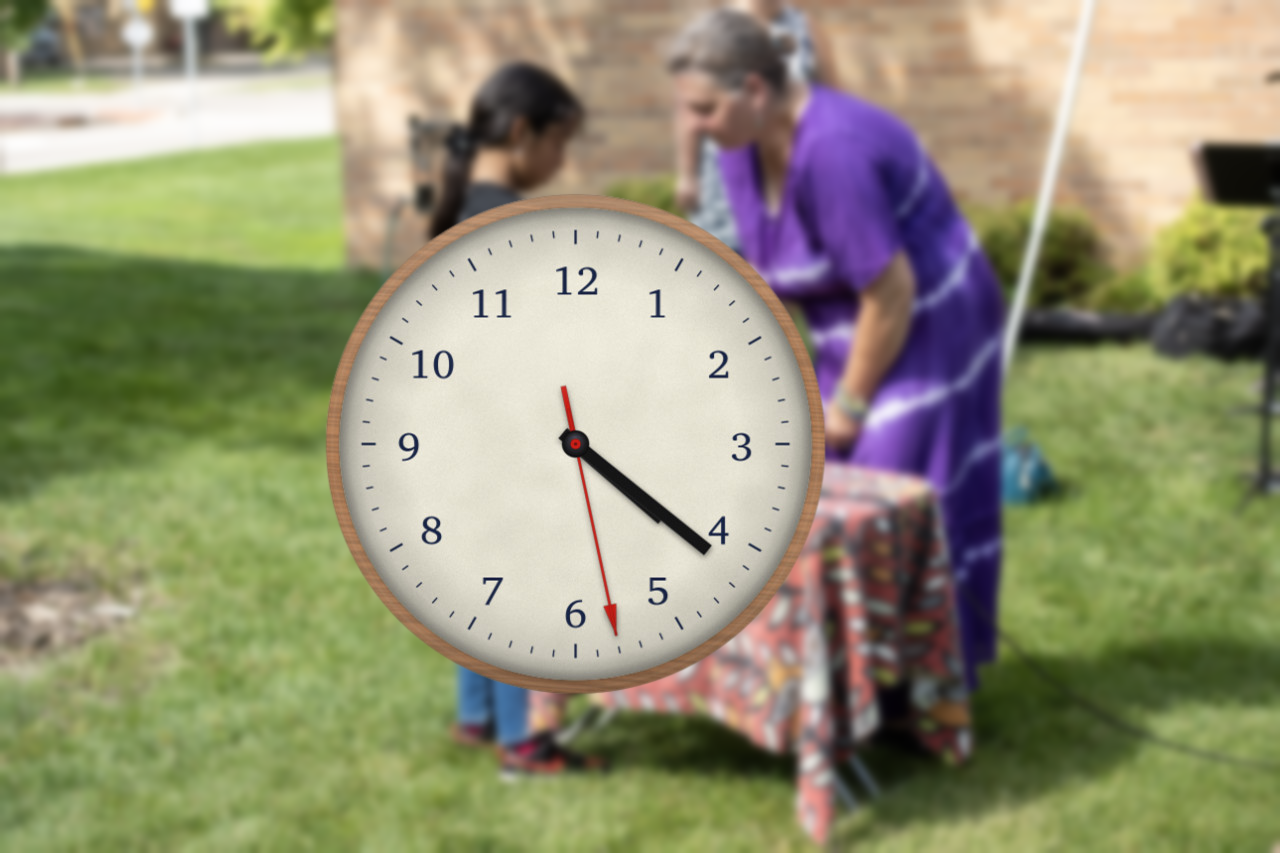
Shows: 4:21:28
